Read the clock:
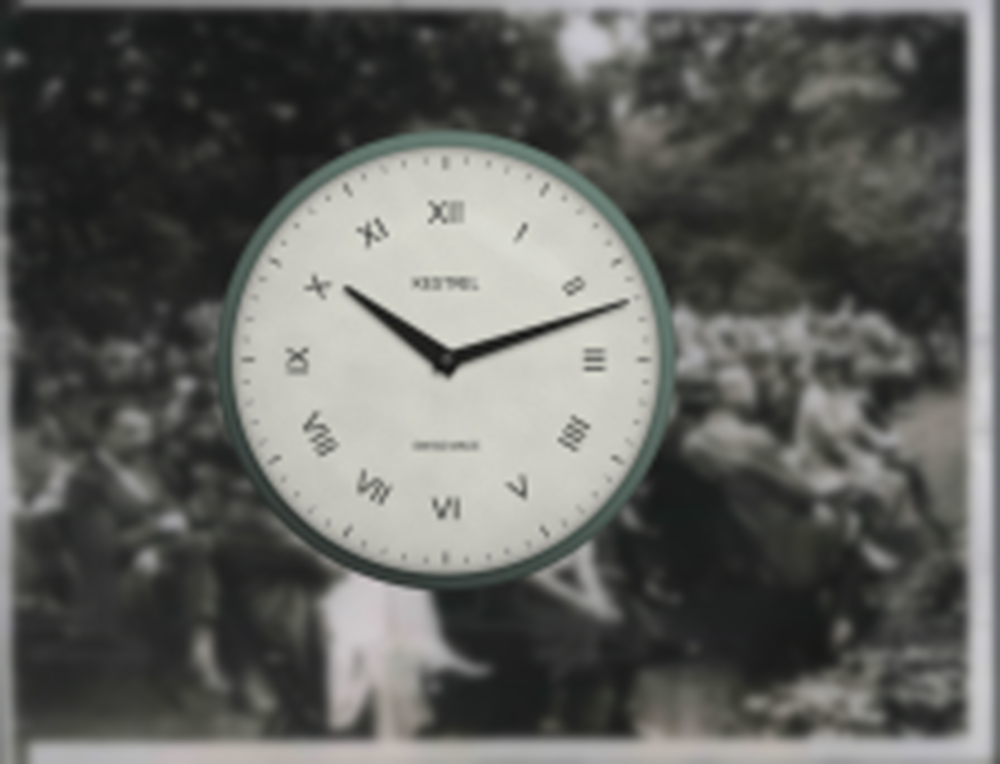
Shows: 10:12
